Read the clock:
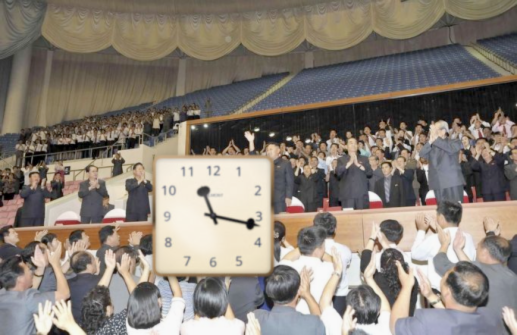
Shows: 11:17
